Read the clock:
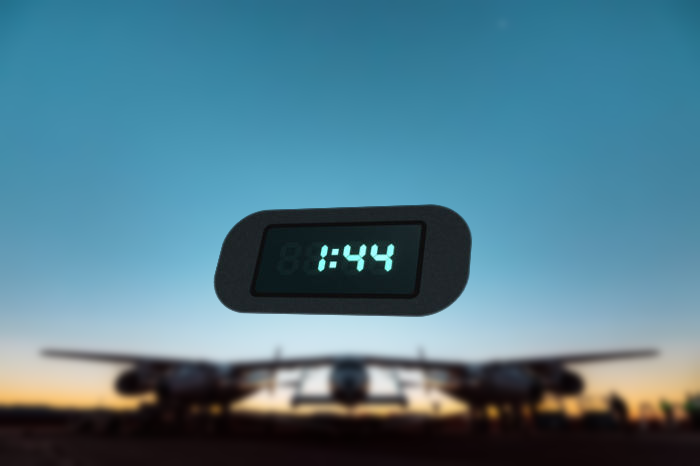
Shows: 1:44
